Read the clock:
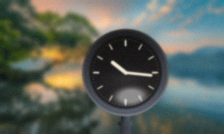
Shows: 10:16
